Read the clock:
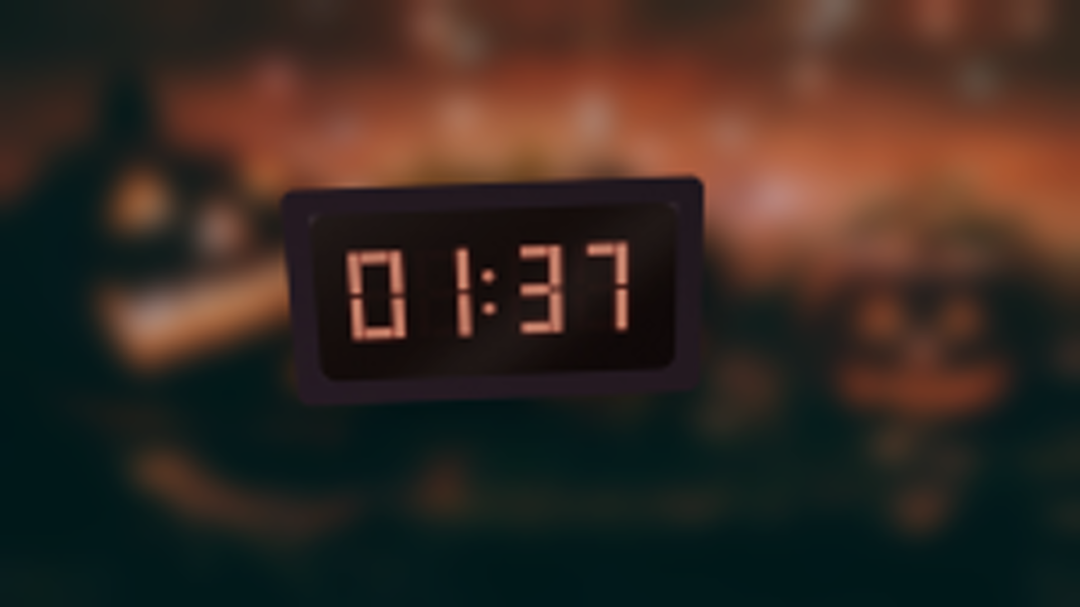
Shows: 1:37
